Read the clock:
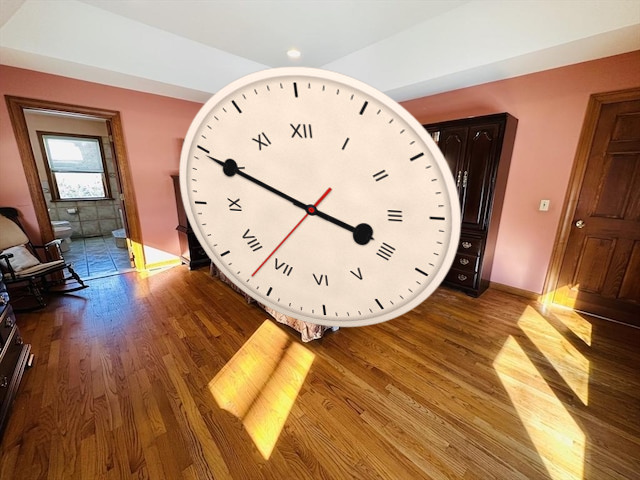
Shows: 3:49:37
